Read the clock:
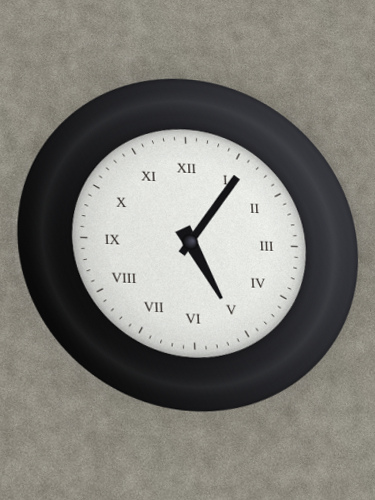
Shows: 5:06
